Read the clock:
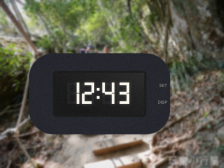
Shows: 12:43
